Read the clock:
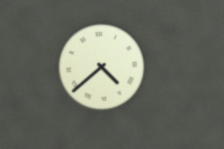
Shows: 4:39
